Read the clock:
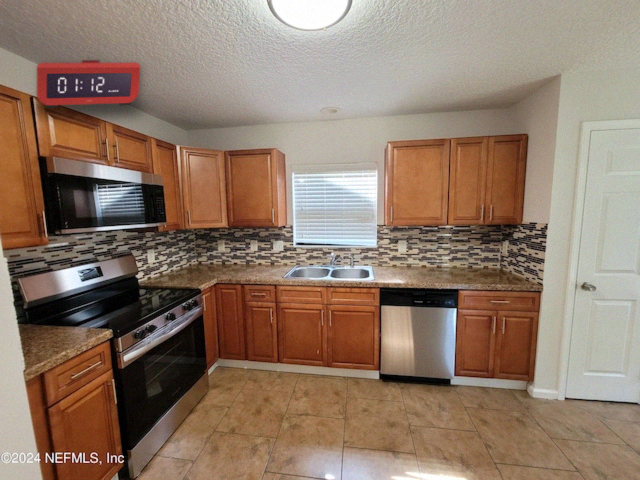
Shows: 1:12
